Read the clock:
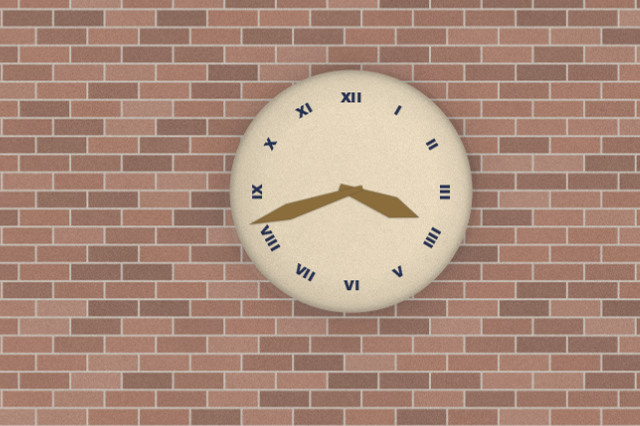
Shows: 3:42
